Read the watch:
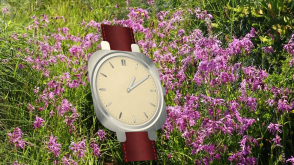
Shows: 1:10
